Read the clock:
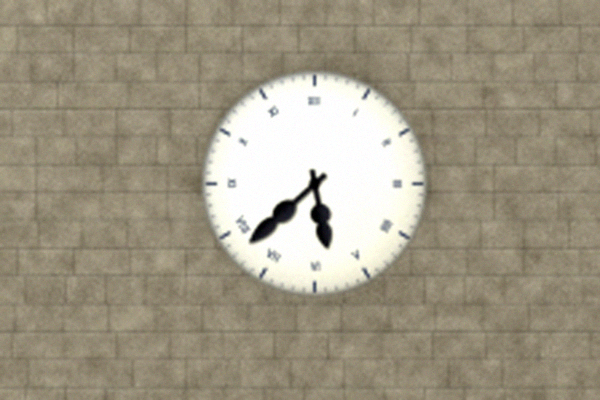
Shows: 5:38
